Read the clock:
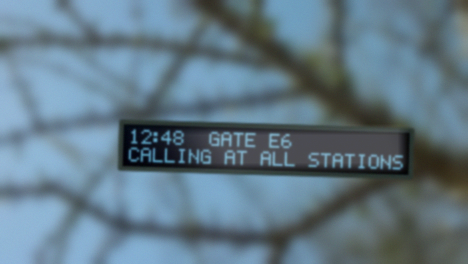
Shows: 12:48
